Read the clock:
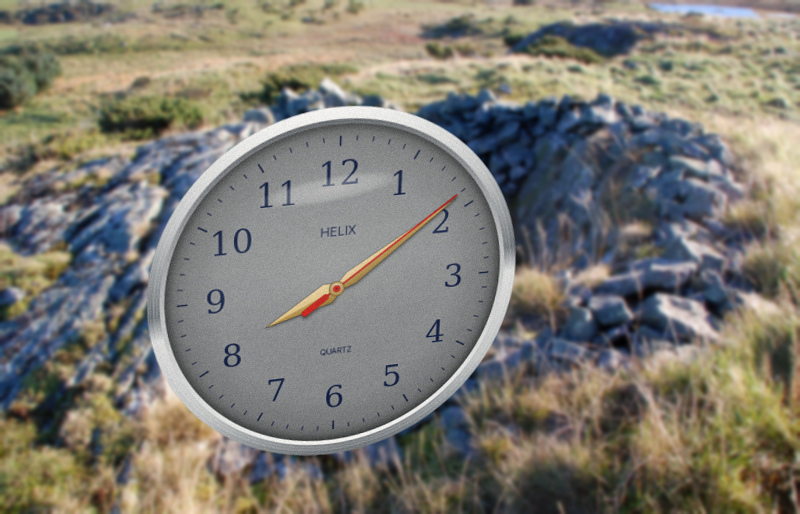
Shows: 8:09:09
